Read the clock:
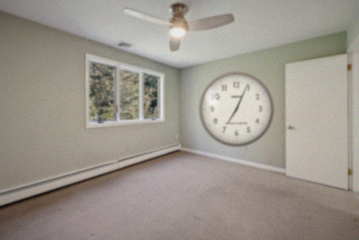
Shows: 7:04
